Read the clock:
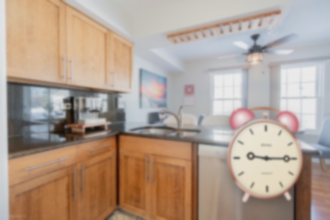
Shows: 9:15
